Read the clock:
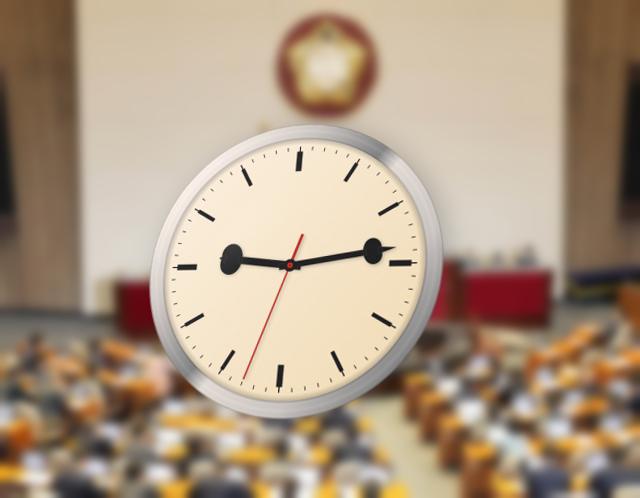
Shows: 9:13:33
